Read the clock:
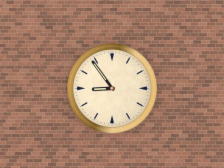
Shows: 8:54
